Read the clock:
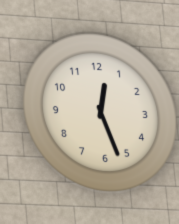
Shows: 12:27
